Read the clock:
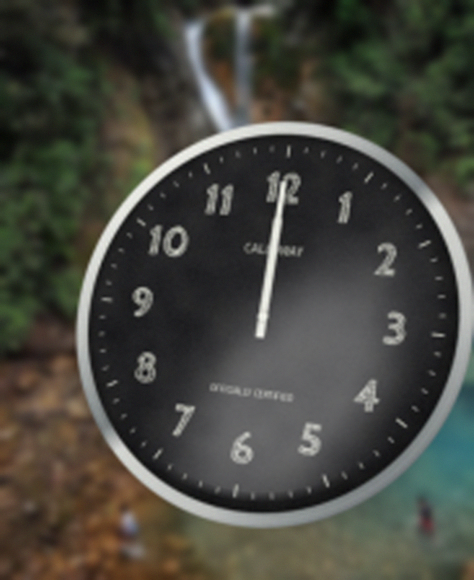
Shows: 12:00
